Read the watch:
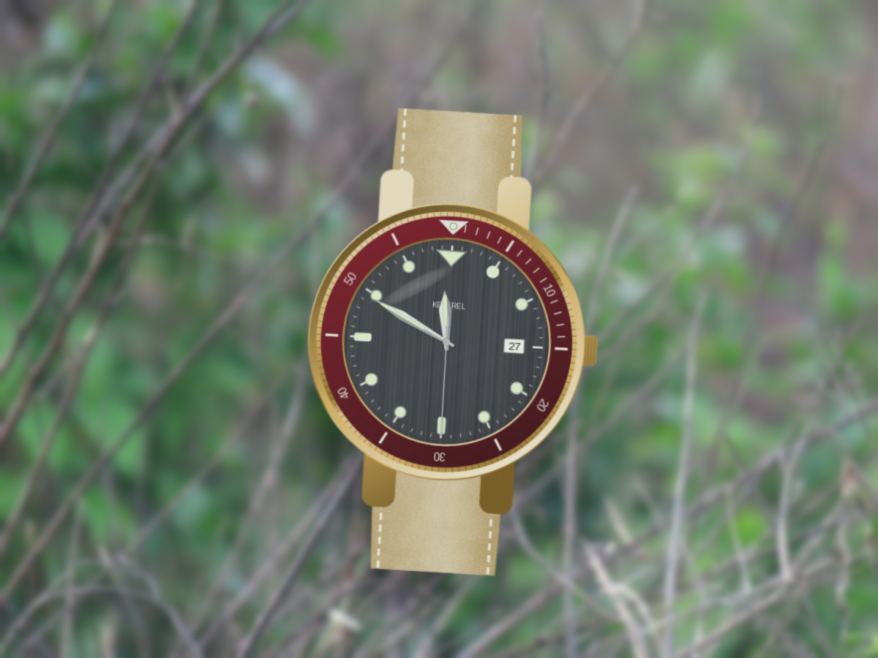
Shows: 11:49:30
